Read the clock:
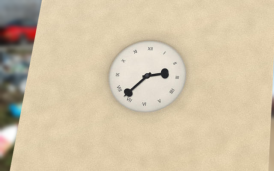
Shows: 2:37
